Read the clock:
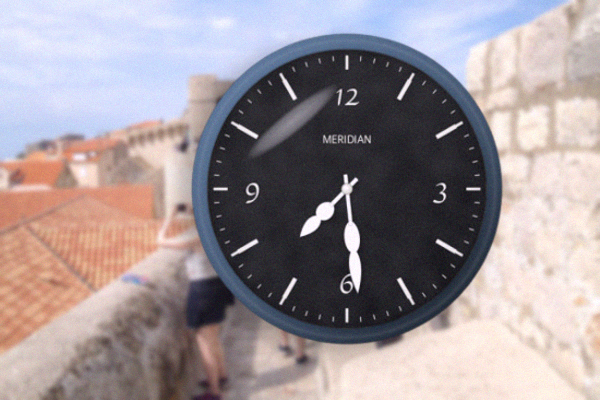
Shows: 7:29
